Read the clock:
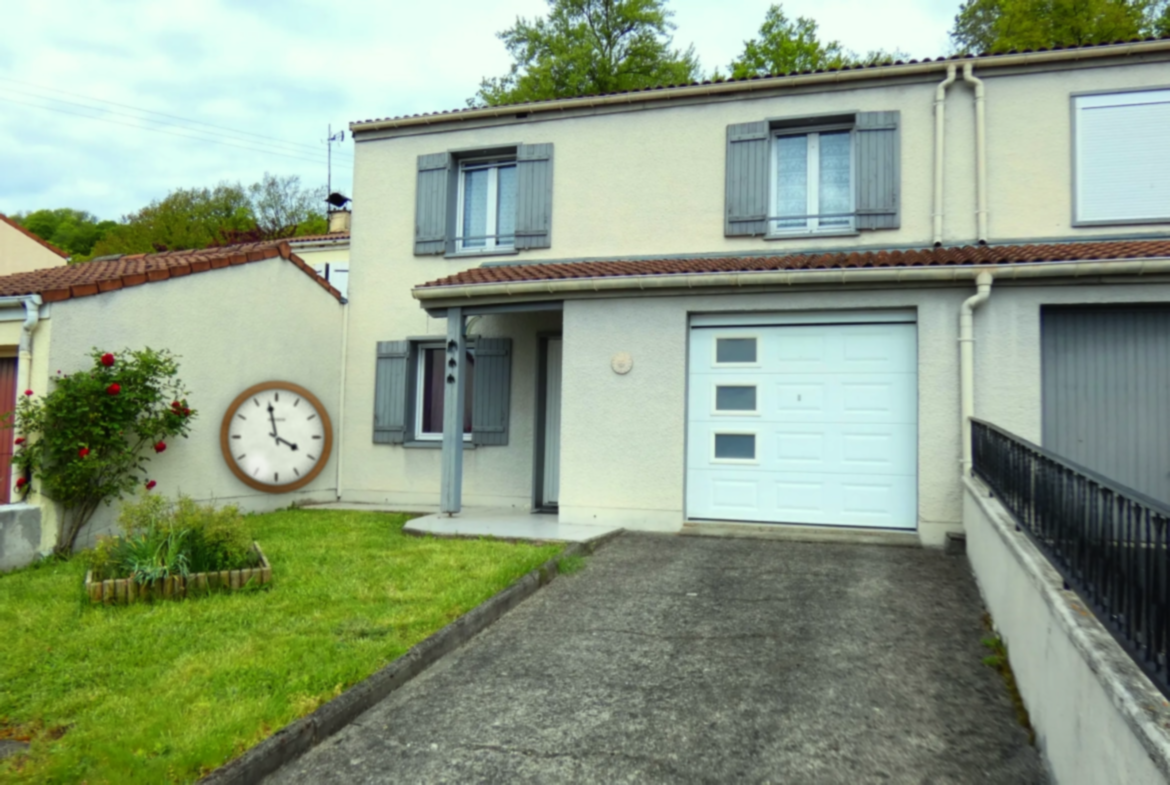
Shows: 3:58
